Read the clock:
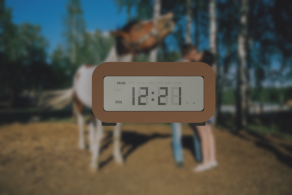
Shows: 12:21
